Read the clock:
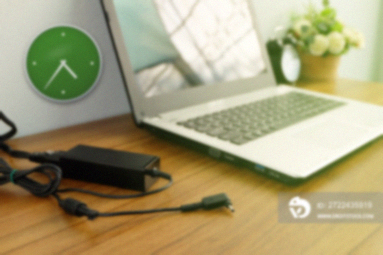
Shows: 4:36
